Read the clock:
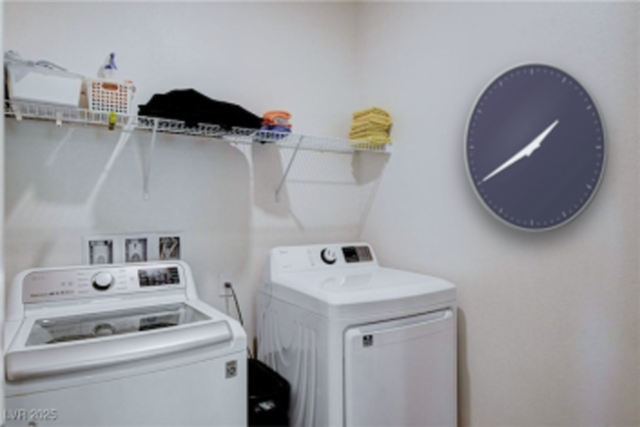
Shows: 1:40
